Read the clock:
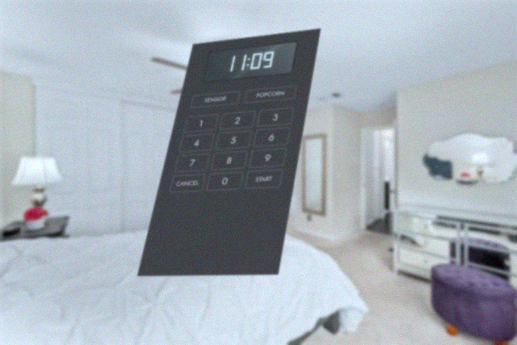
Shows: 11:09
